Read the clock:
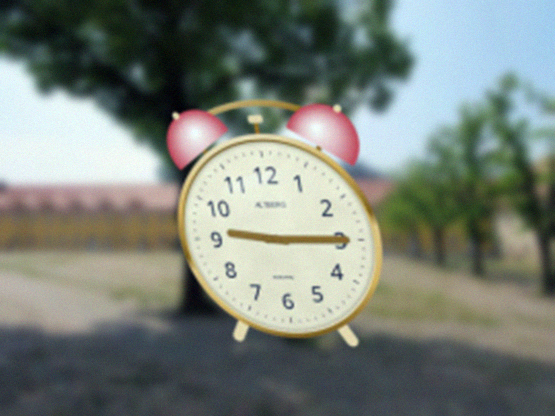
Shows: 9:15
